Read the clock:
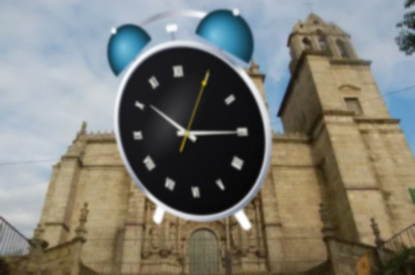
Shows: 10:15:05
